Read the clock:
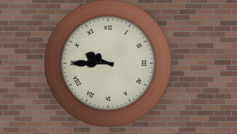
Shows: 9:45
